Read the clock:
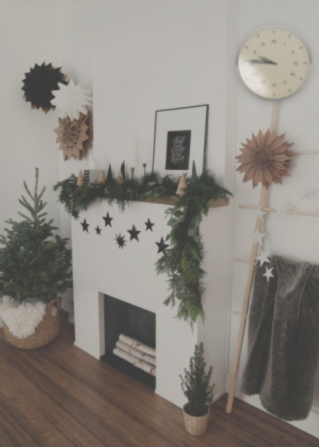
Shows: 9:46
